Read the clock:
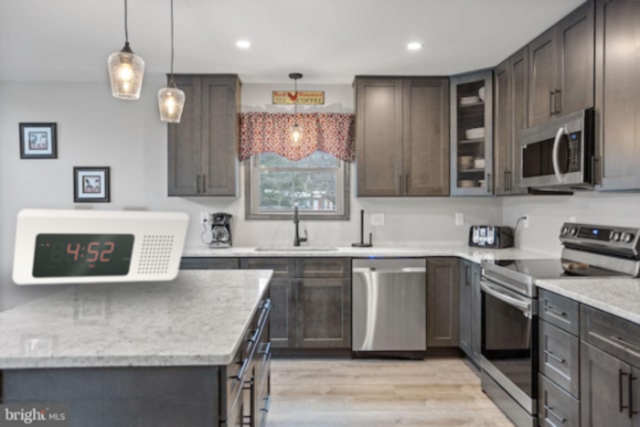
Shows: 4:52
